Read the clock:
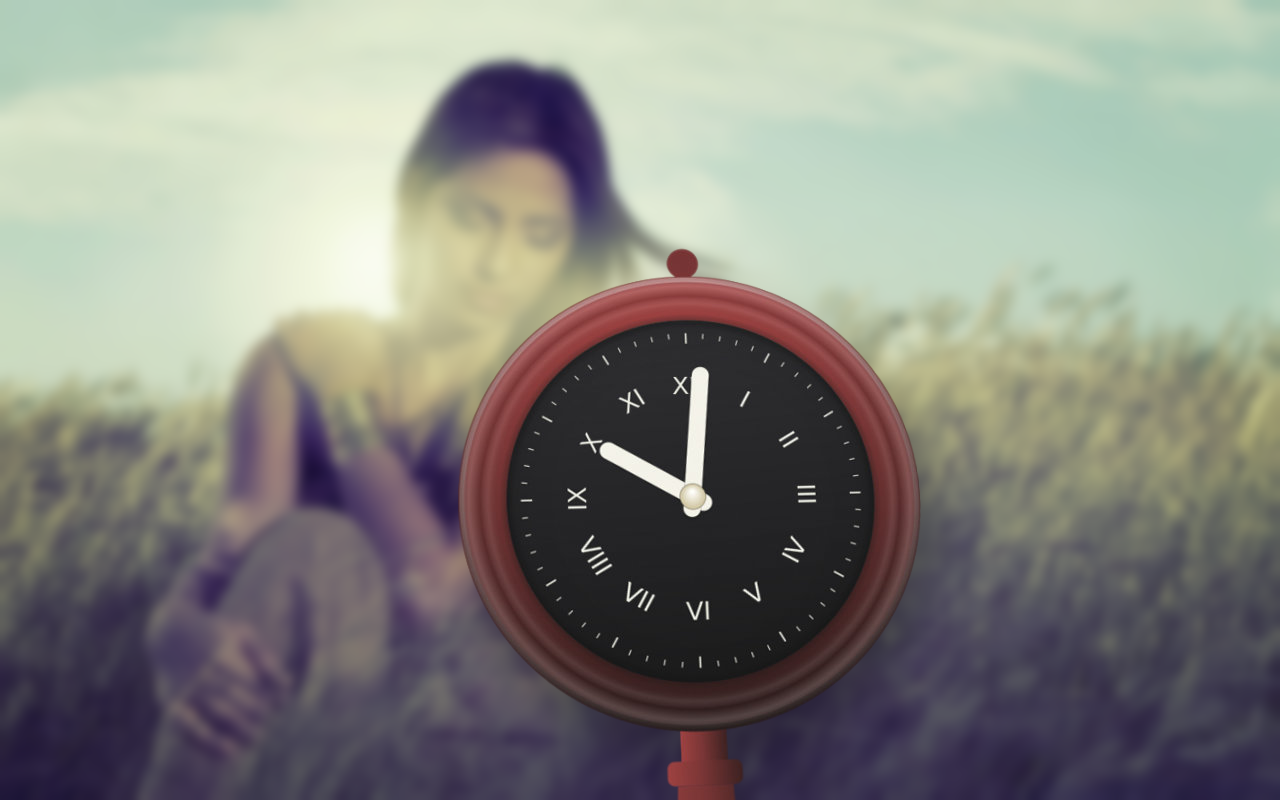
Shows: 10:01
